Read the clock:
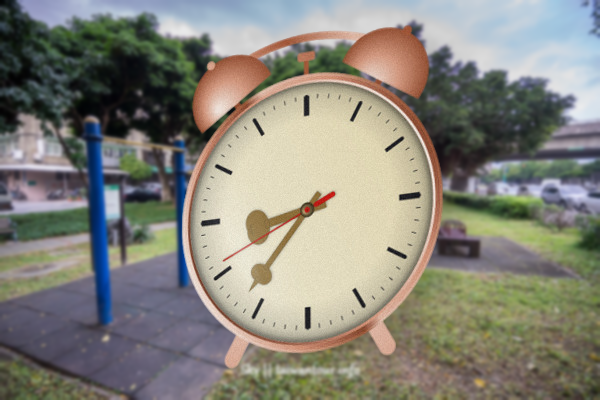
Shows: 8:36:41
